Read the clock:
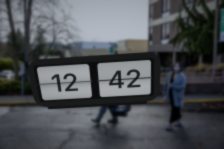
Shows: 12:42
